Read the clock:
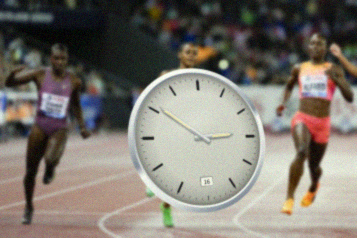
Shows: 2:51
